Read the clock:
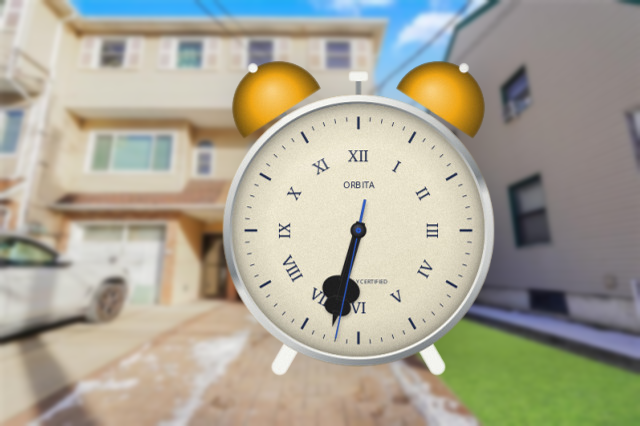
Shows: 6:32:32
